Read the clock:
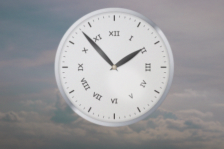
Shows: 1:53
